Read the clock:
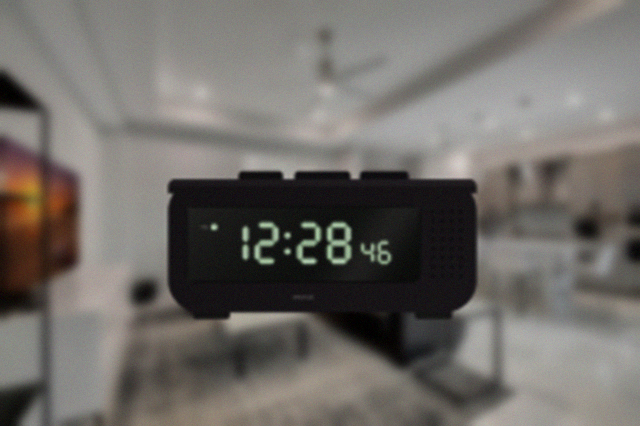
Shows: 12:28:46
